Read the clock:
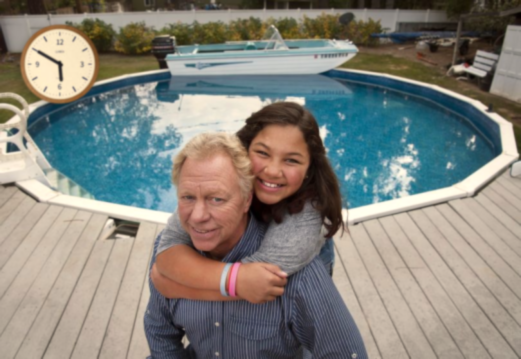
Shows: 5:50
